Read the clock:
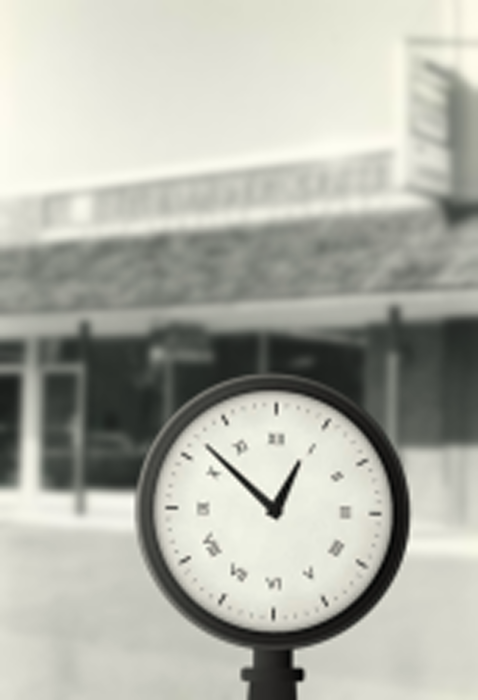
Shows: 12:52
